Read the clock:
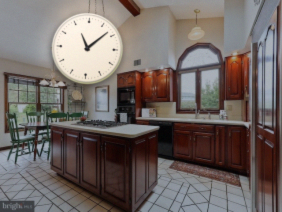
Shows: 11:08
